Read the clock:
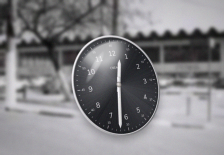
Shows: 12:32
